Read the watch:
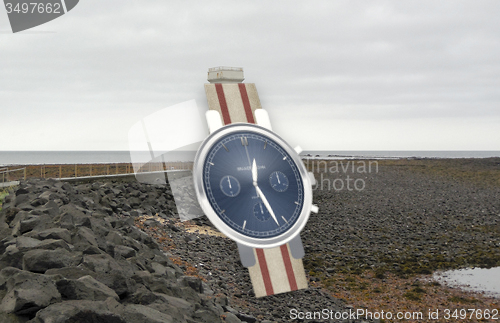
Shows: 12:27
